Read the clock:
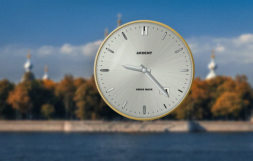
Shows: 9:23
